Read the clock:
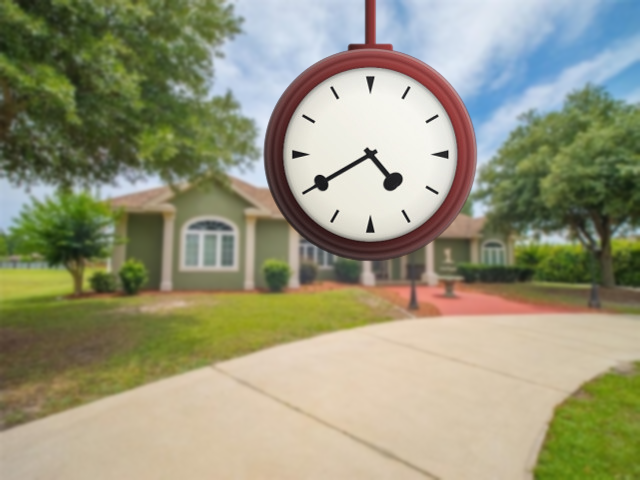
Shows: 4:40
